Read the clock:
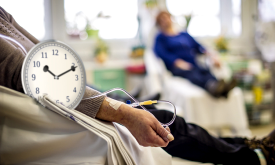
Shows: 10:11
